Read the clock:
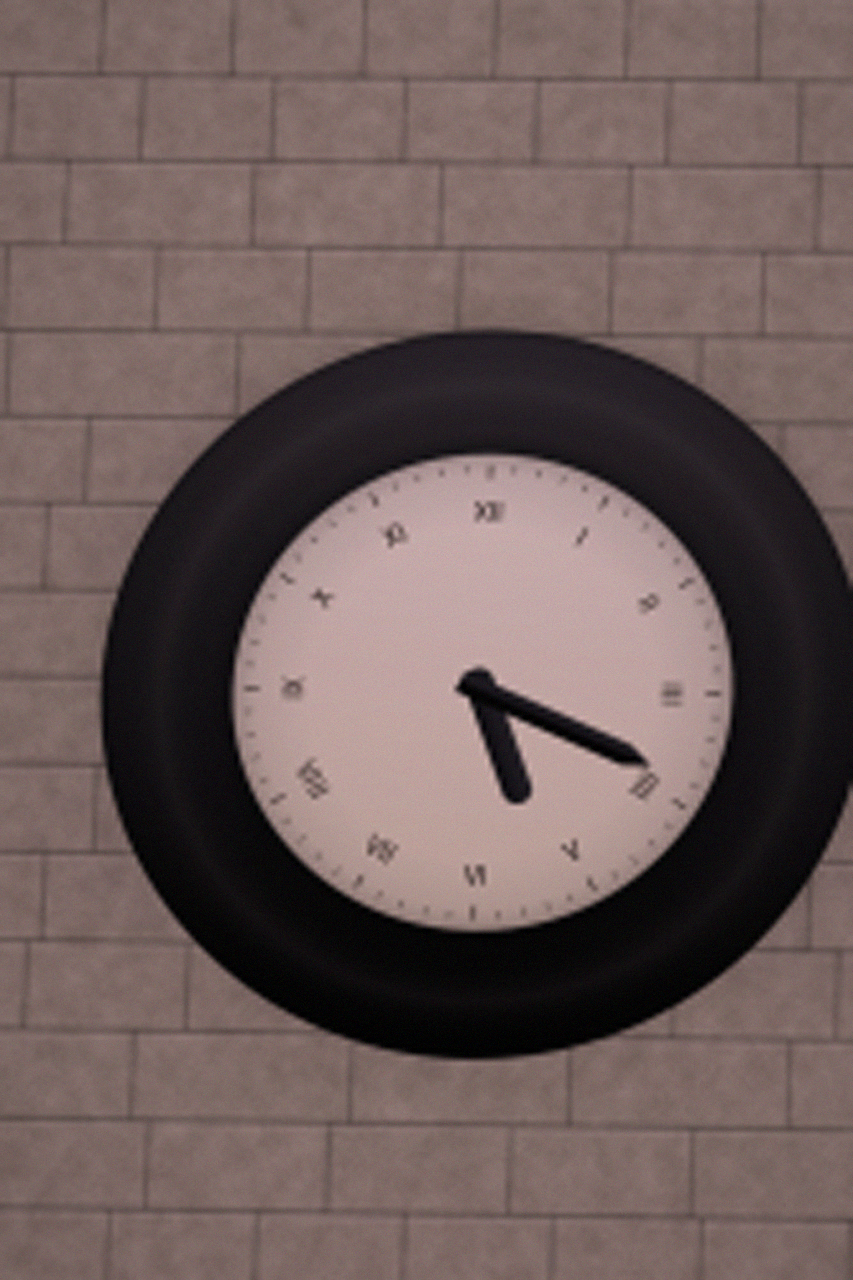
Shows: 5:19
